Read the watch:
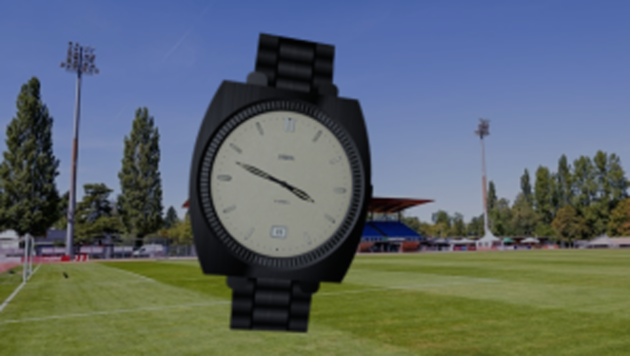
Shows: 3:48
